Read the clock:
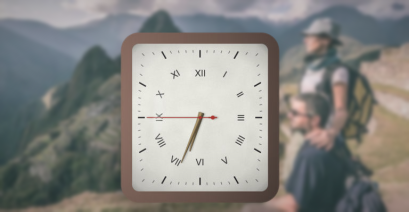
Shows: 6:33:45
